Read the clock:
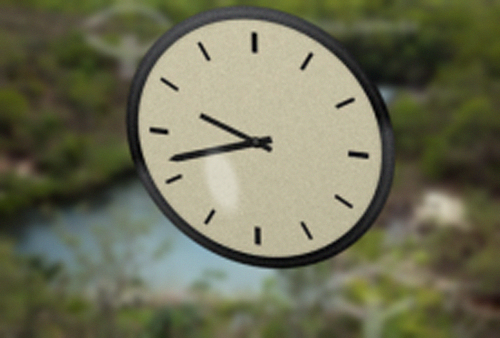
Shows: 9:42
